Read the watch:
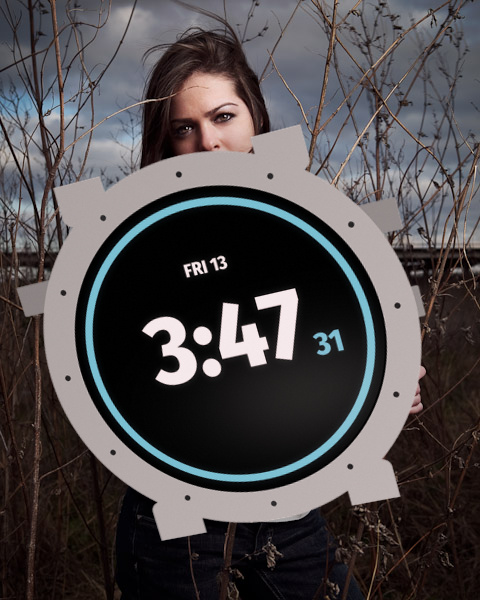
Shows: 3:47:31
